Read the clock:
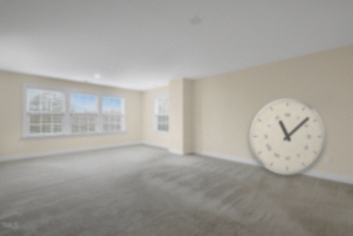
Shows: 11:08
